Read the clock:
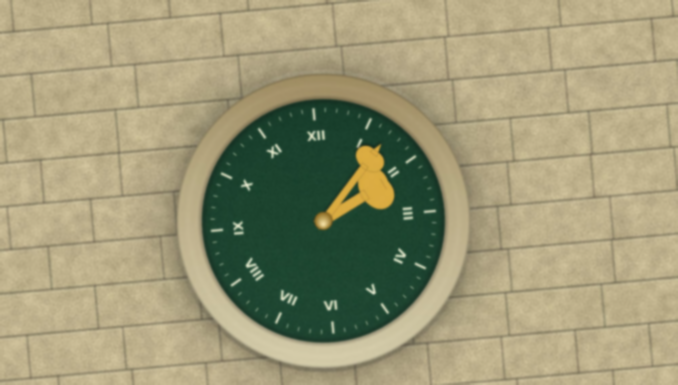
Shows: 2:07
